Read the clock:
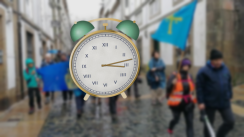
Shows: 3:13
